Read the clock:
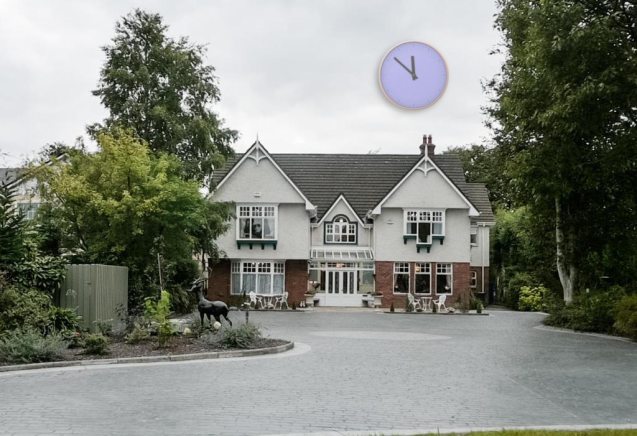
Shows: 11:52
